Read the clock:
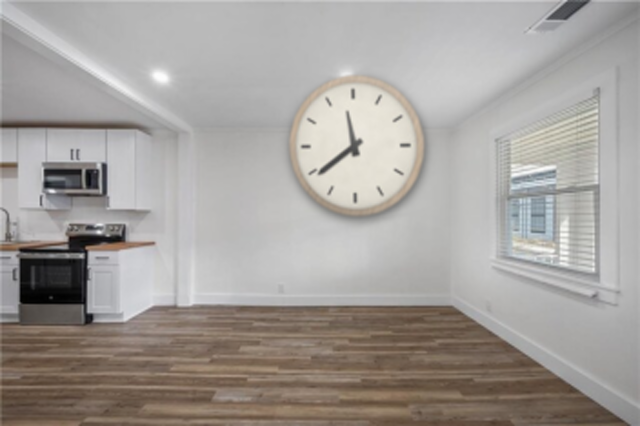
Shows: 11:39
